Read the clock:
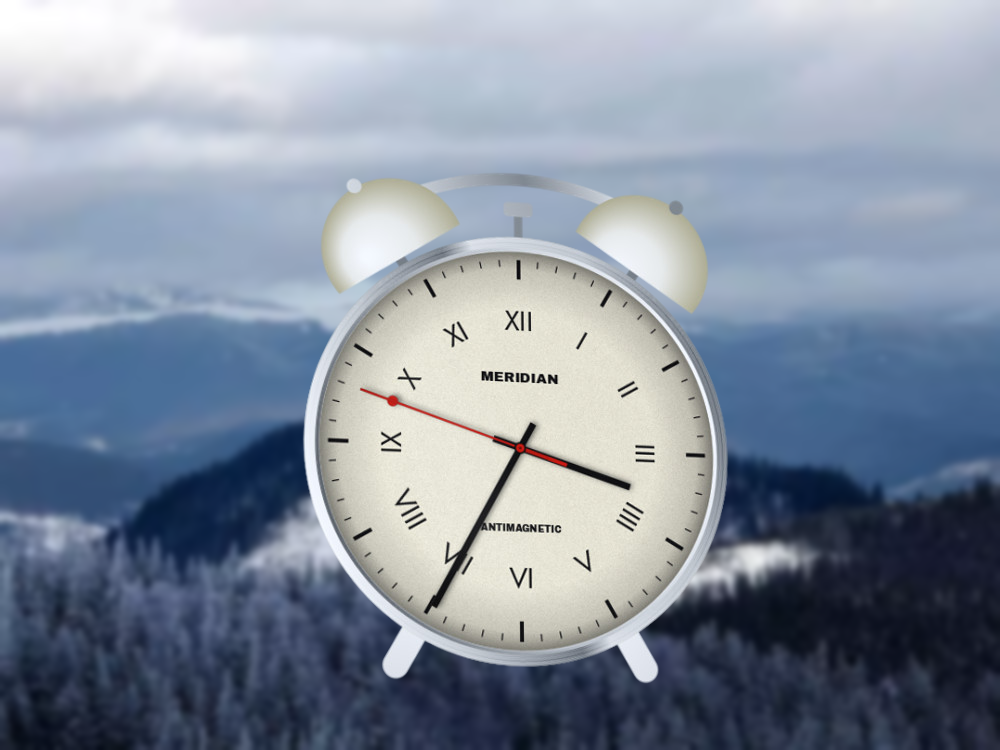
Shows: 3:34:48
